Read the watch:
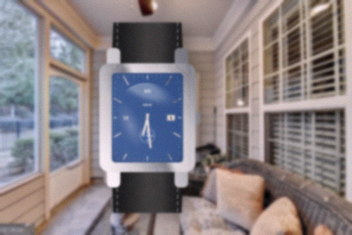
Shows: 6:29
